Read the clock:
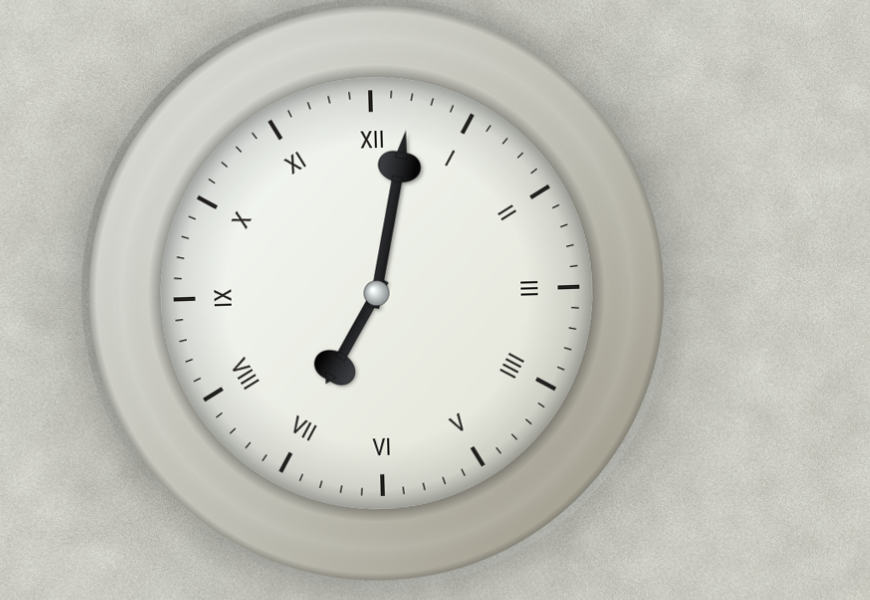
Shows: 7:02
